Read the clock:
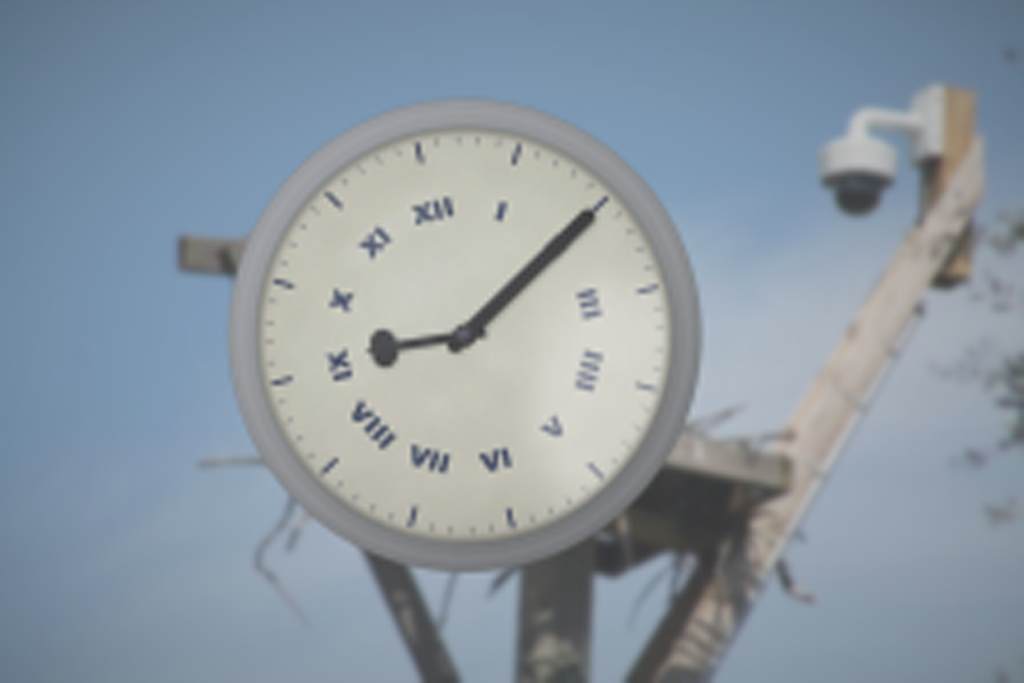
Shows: 9:10
